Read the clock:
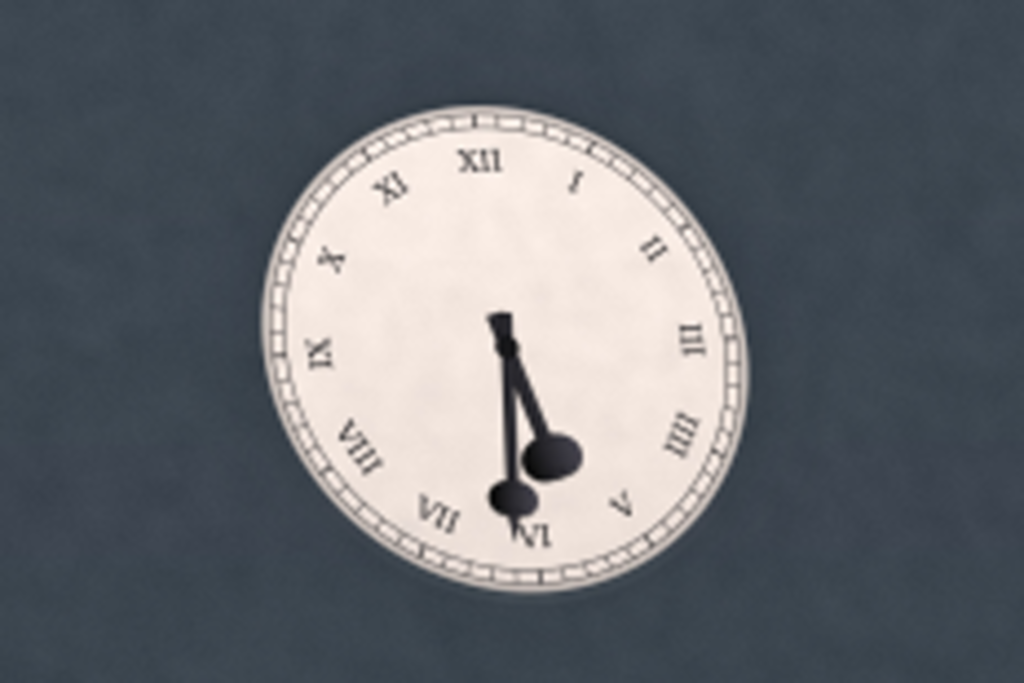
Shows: 5:31
